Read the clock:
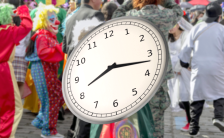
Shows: 8:17
